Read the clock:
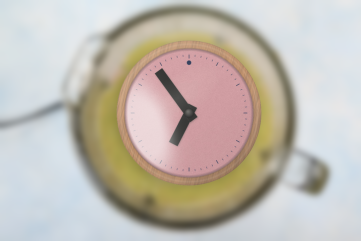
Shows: 6:54
